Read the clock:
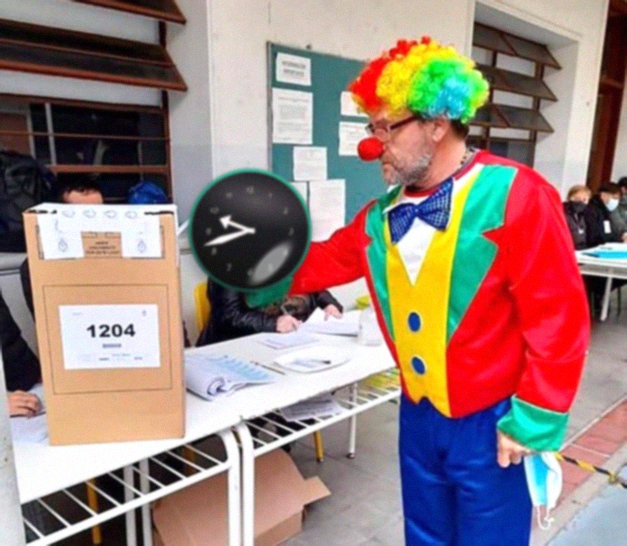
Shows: 9:42
